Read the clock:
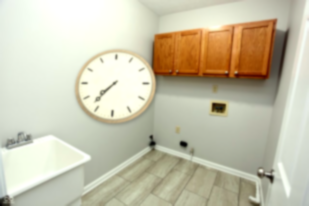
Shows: 7:37
